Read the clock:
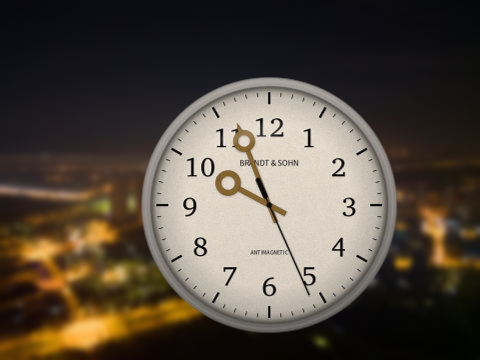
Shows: 9:56:26
